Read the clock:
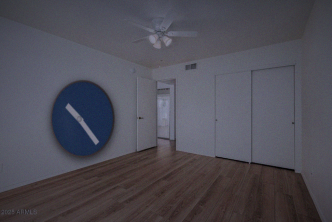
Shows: 10:23
